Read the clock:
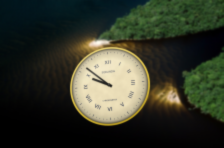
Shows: 9:52
